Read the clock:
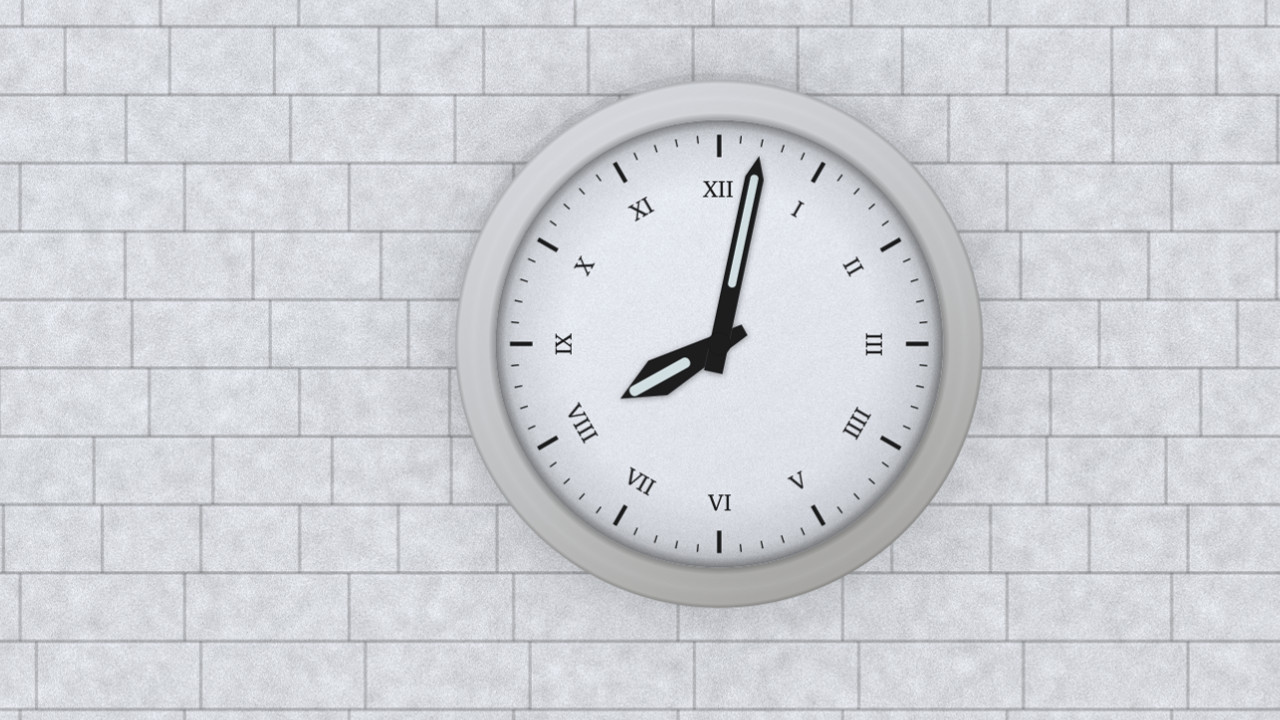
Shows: 8:02
